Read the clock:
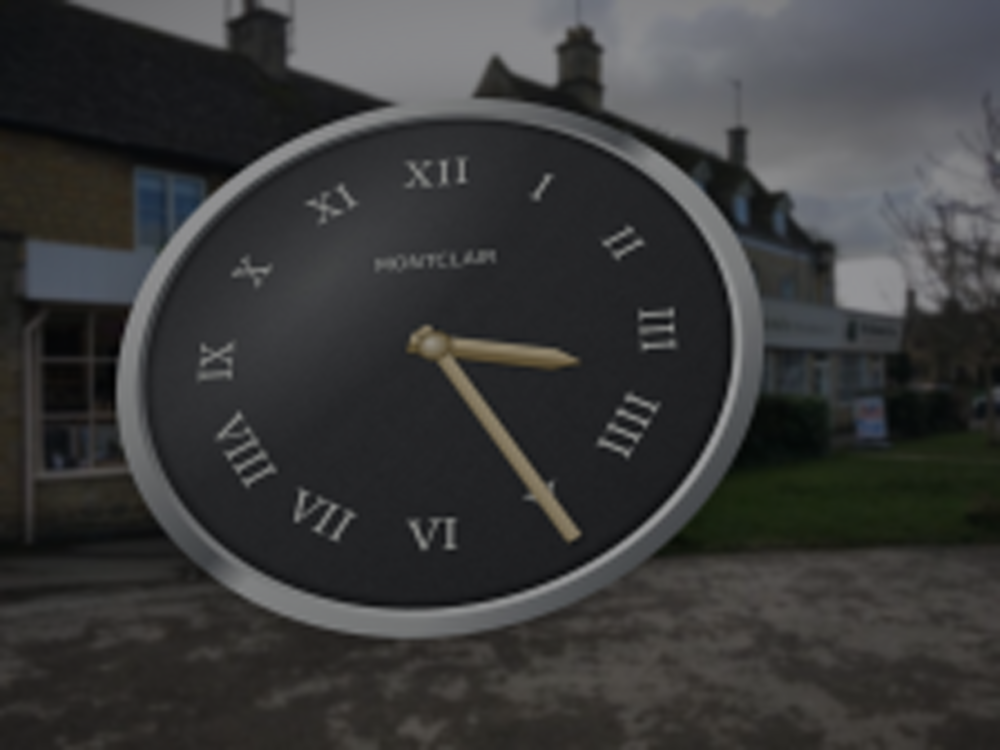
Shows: 3:25
